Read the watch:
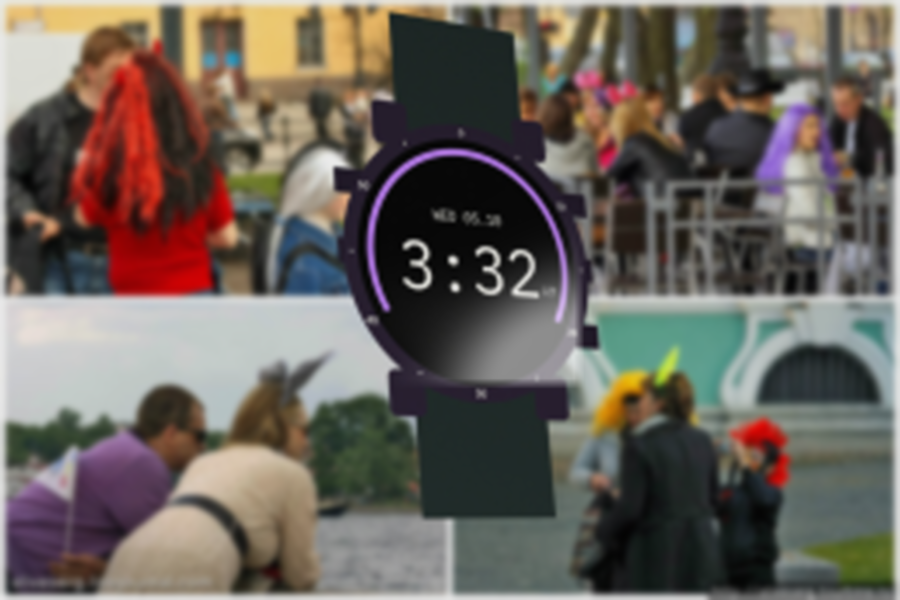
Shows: 3:32
